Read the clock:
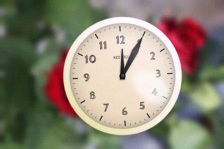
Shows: 12:05
